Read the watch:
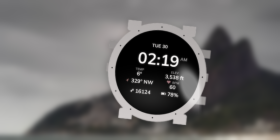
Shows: 2:19
